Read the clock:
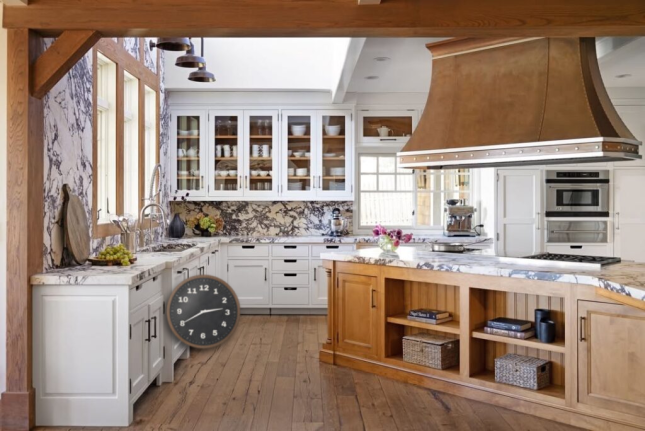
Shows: 2:40
